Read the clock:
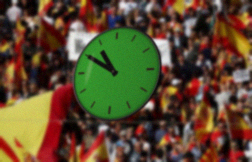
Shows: 10:50
